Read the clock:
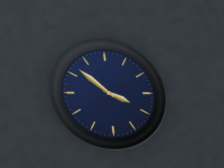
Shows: 3:52
